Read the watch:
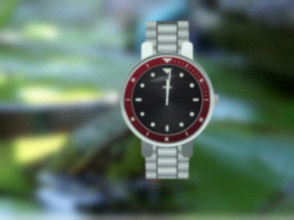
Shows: 12:01
